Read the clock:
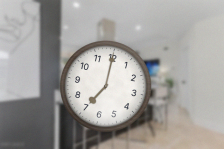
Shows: 7:00
